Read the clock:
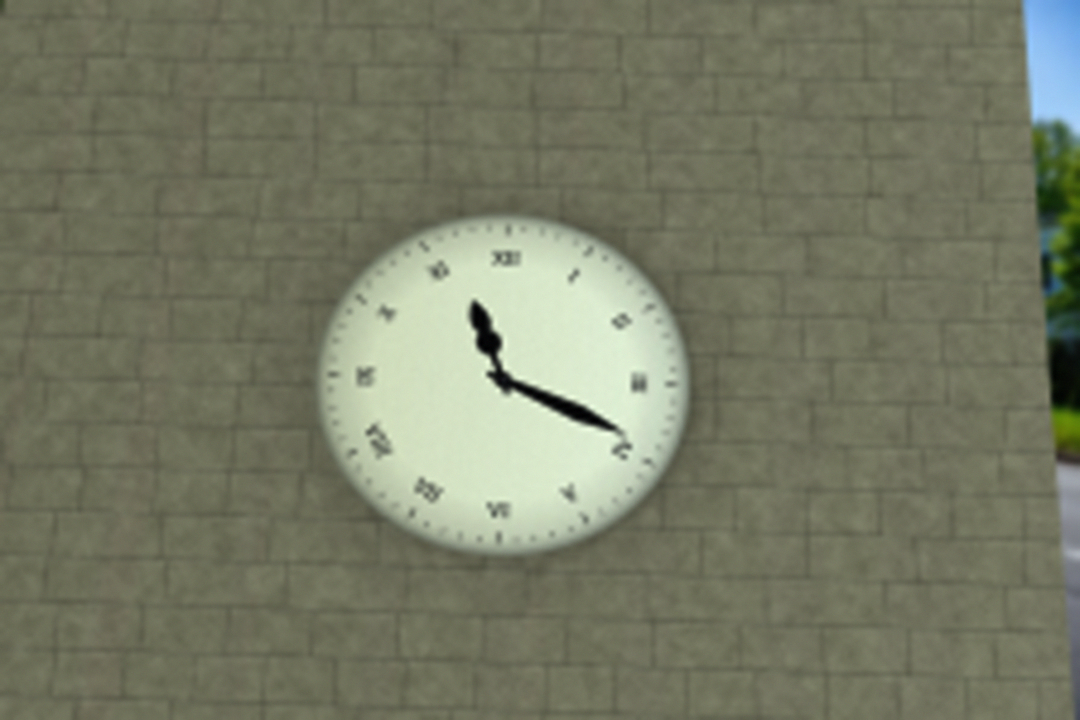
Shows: 11:19
